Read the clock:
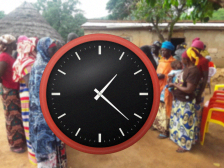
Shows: 1:22
